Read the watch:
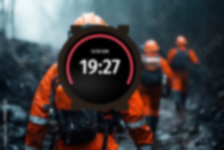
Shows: 19:27
